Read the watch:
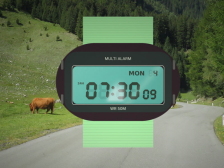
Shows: 7:30:09
